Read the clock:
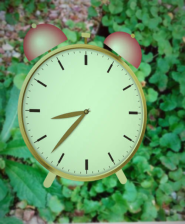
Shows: 8:37
